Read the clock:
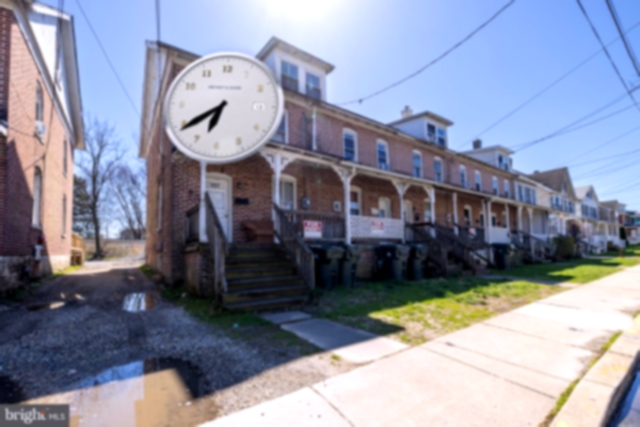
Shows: 6:39
